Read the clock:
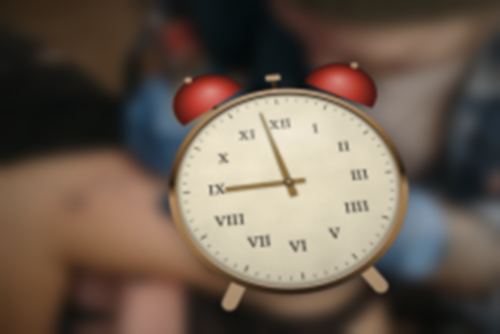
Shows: 8:58
